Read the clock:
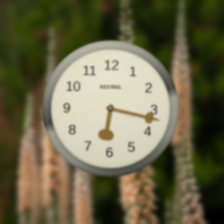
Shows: 6:17
